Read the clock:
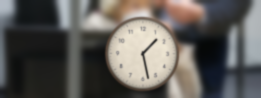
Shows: 1:28
